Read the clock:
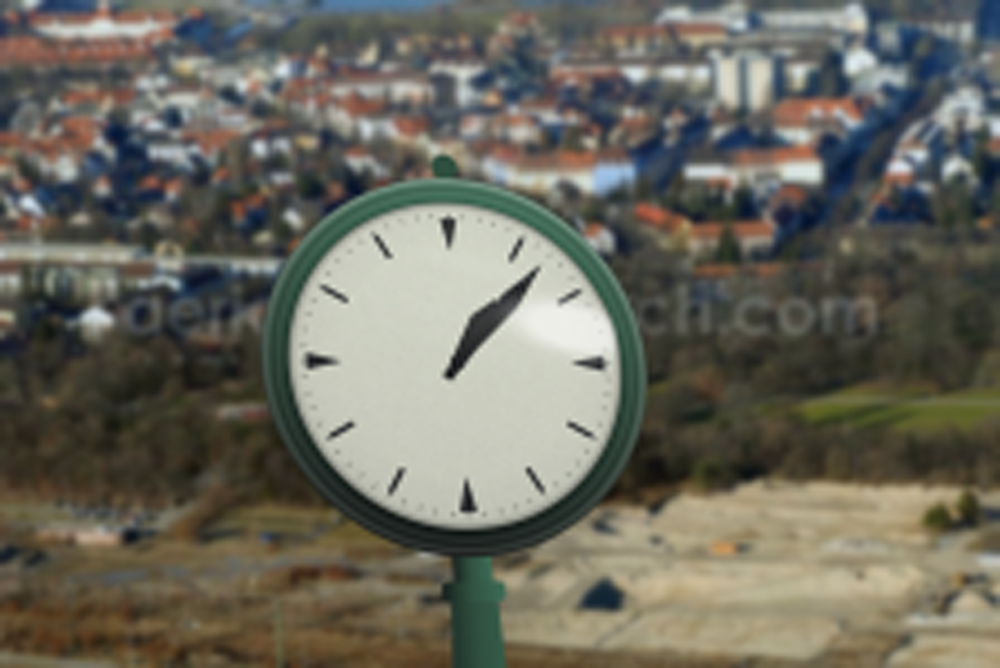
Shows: 1:07
